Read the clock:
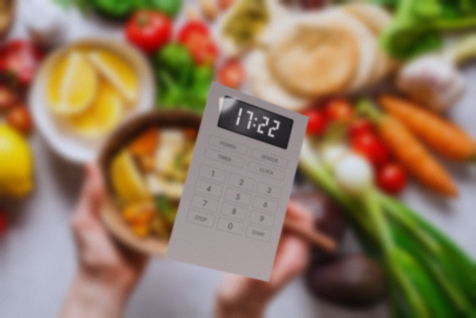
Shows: 17:22
